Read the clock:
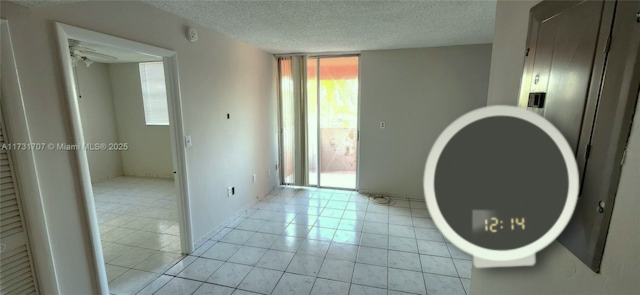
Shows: 12:14
